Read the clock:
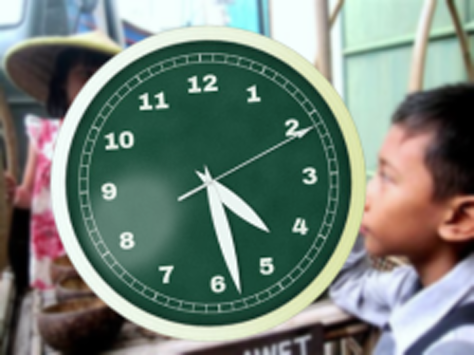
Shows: 4:28:11
